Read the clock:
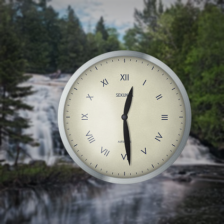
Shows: 12:29
